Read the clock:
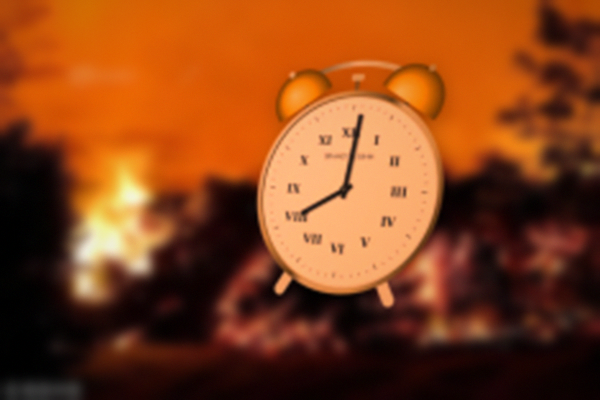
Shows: 8:01
